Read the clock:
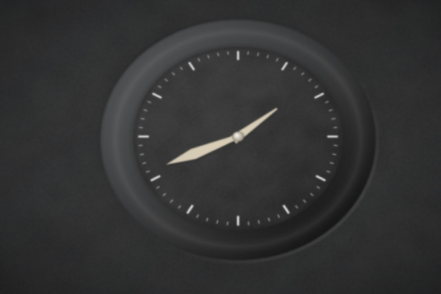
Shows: 1:41
